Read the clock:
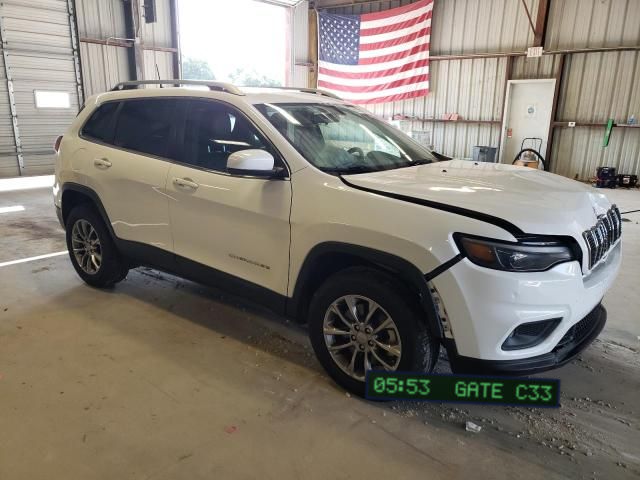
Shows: 5:53
